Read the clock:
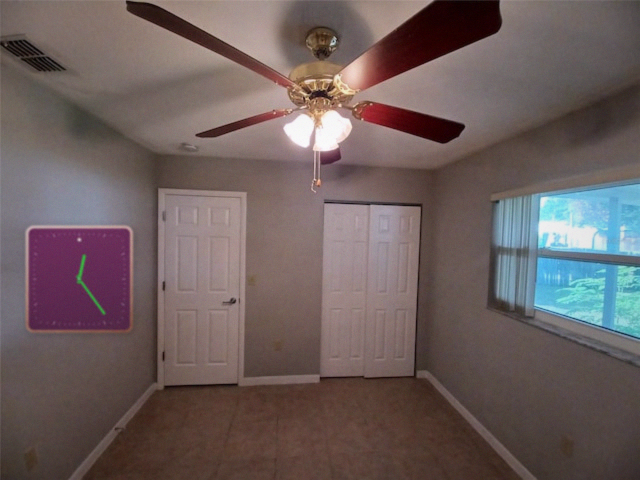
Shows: 12:24
